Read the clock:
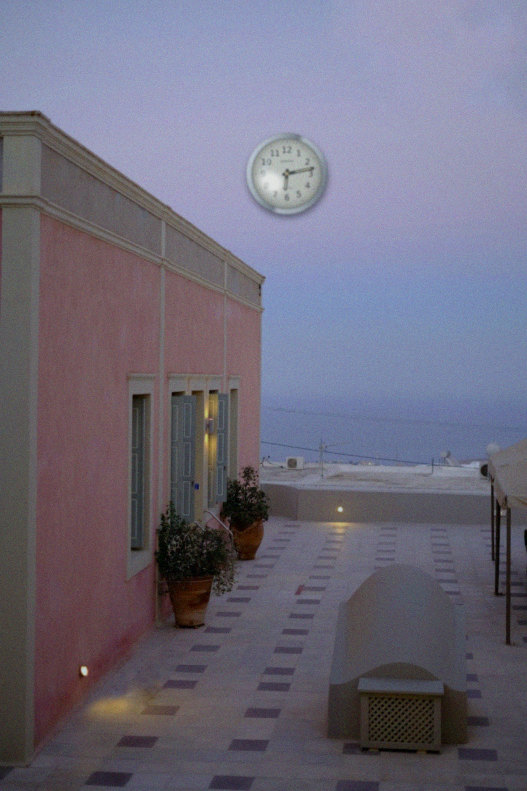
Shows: 6:13
